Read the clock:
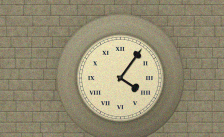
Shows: 4:06
